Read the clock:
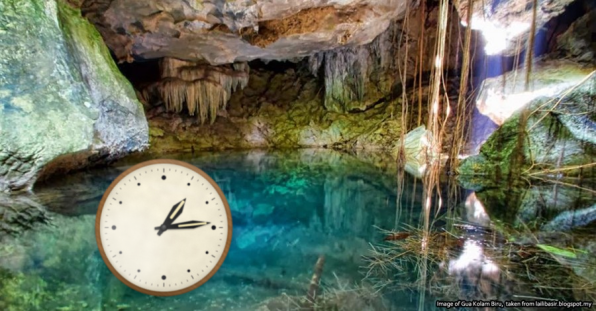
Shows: 1:14
